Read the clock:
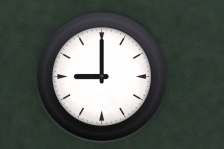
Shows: 9:00
